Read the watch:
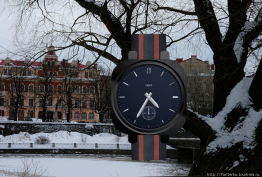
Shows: 4:35
